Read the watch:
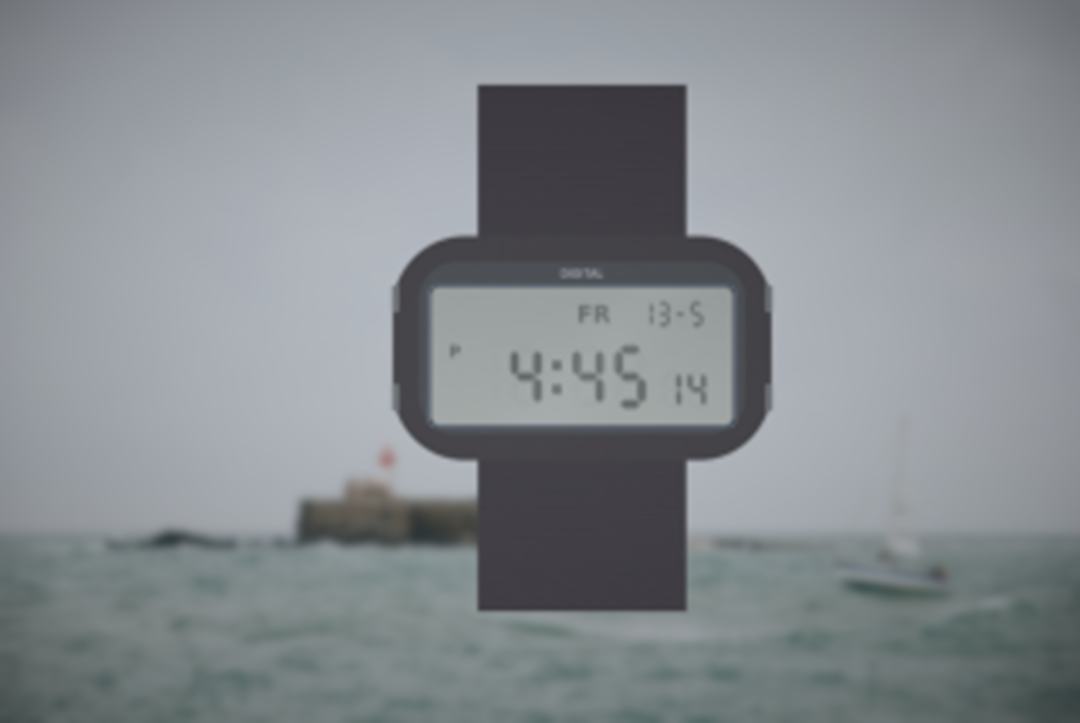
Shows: 4:45:14
